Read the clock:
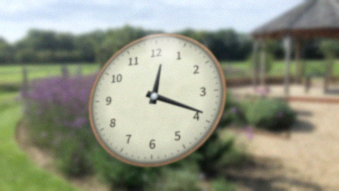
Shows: 12:19
